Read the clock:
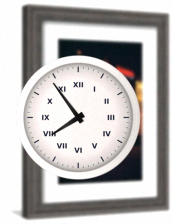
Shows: 7:54
